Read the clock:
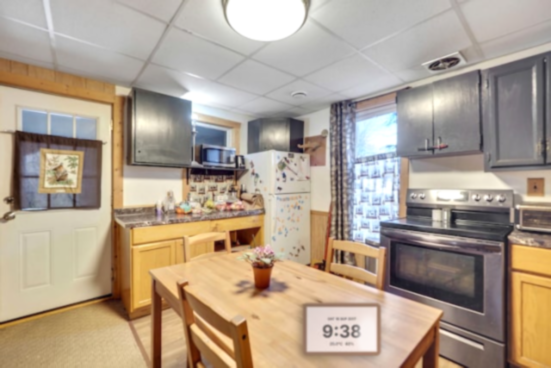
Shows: 9:38
